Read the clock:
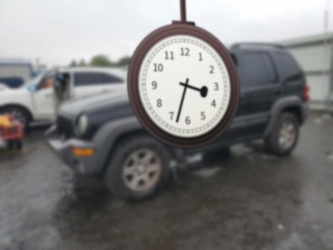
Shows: 3:33
